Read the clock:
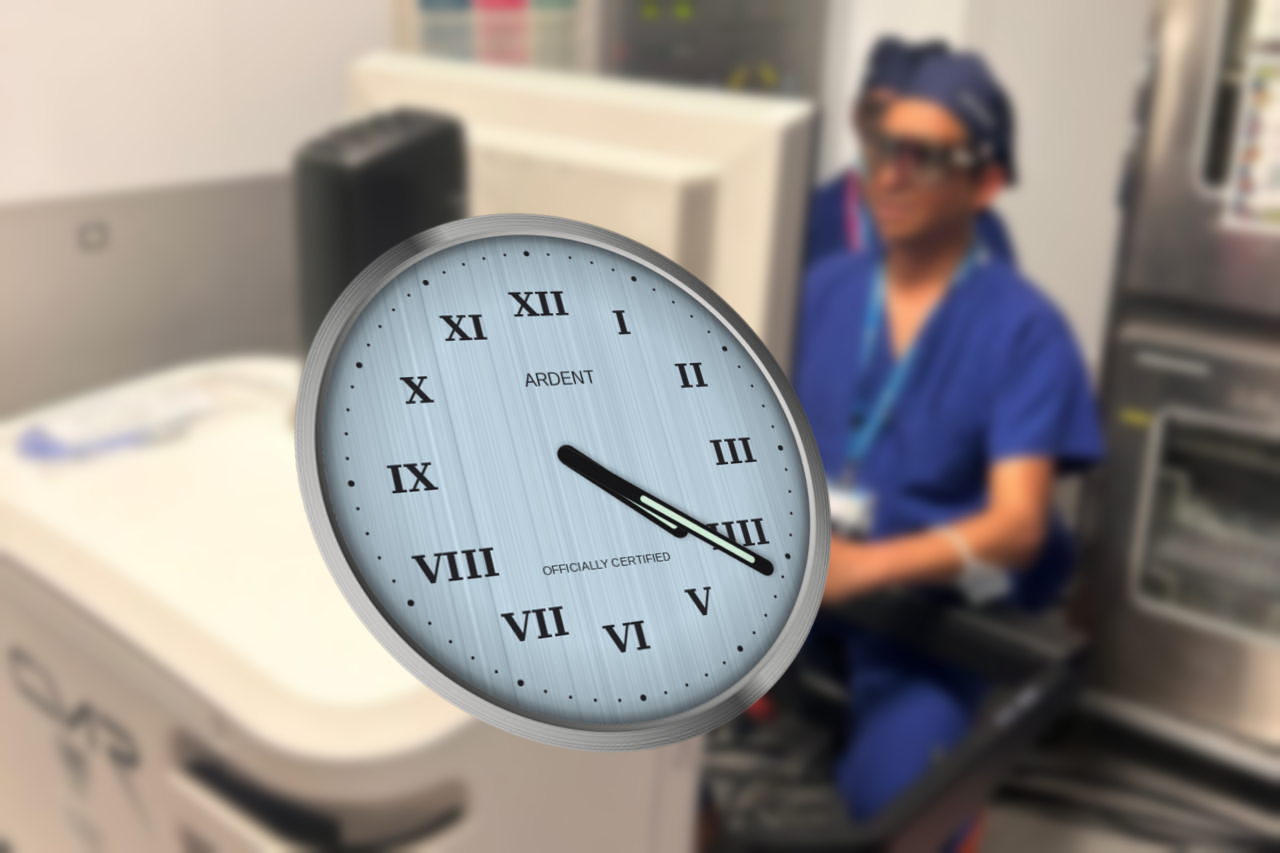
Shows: 4:21
